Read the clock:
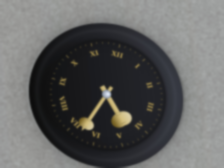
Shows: 4:33
